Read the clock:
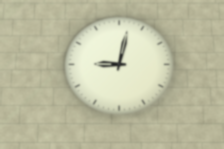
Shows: 9:02
